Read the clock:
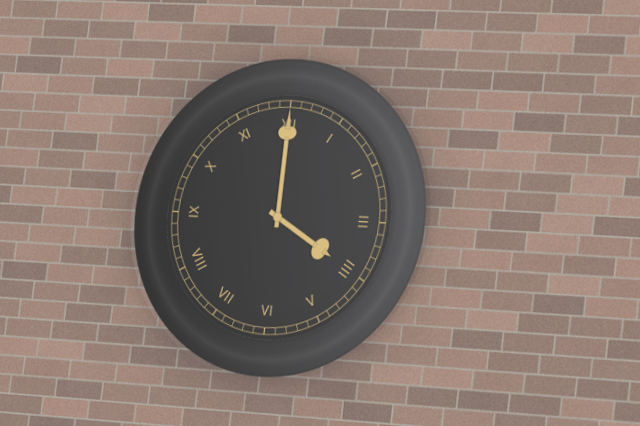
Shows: 4:00
